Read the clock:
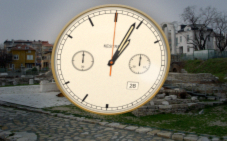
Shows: 1:04
